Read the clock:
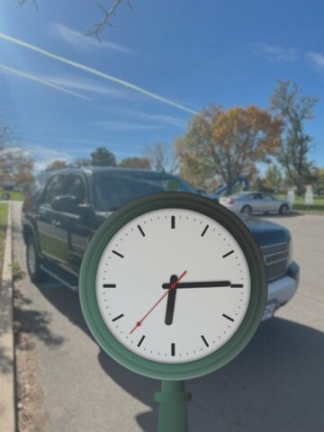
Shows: 6:14:37
